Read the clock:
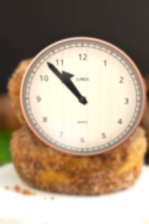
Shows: 10:53
